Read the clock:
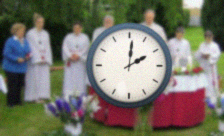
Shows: 2:01
